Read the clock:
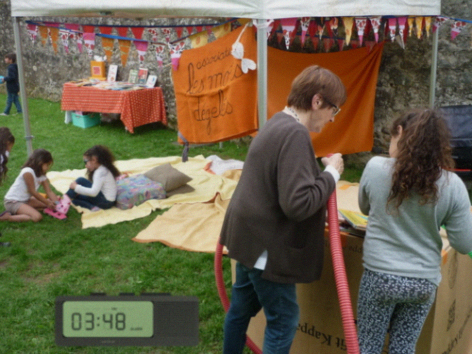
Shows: 3:48
